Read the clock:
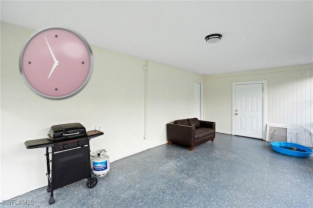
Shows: 6:56
